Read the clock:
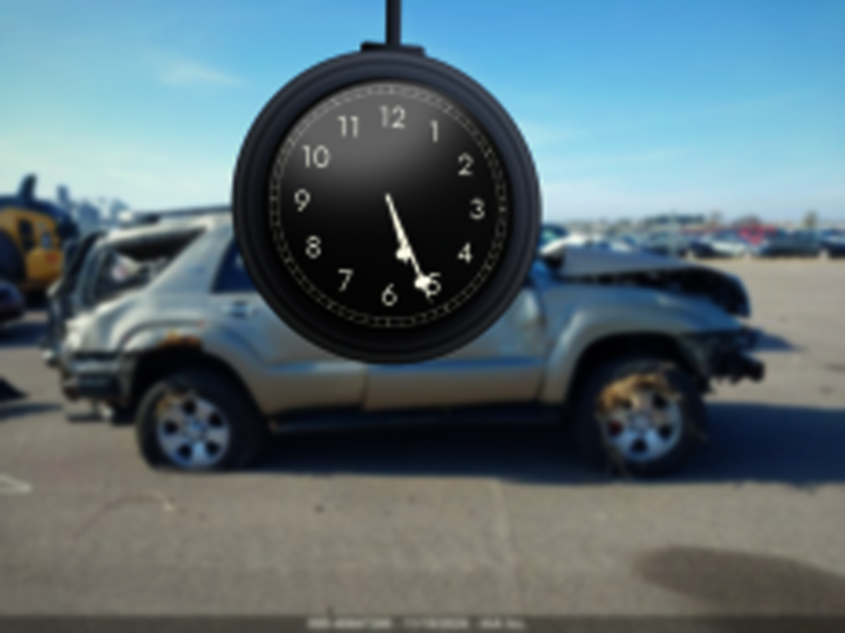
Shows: 5:26
